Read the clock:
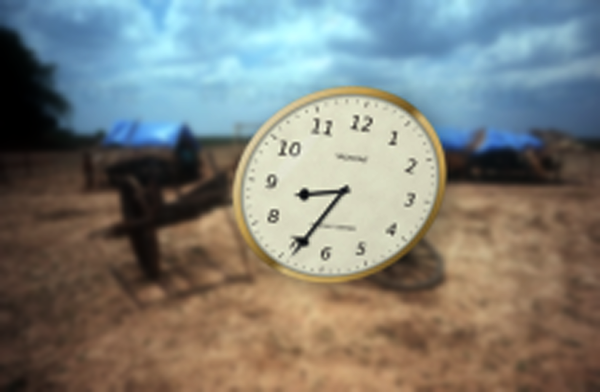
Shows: 8:34
